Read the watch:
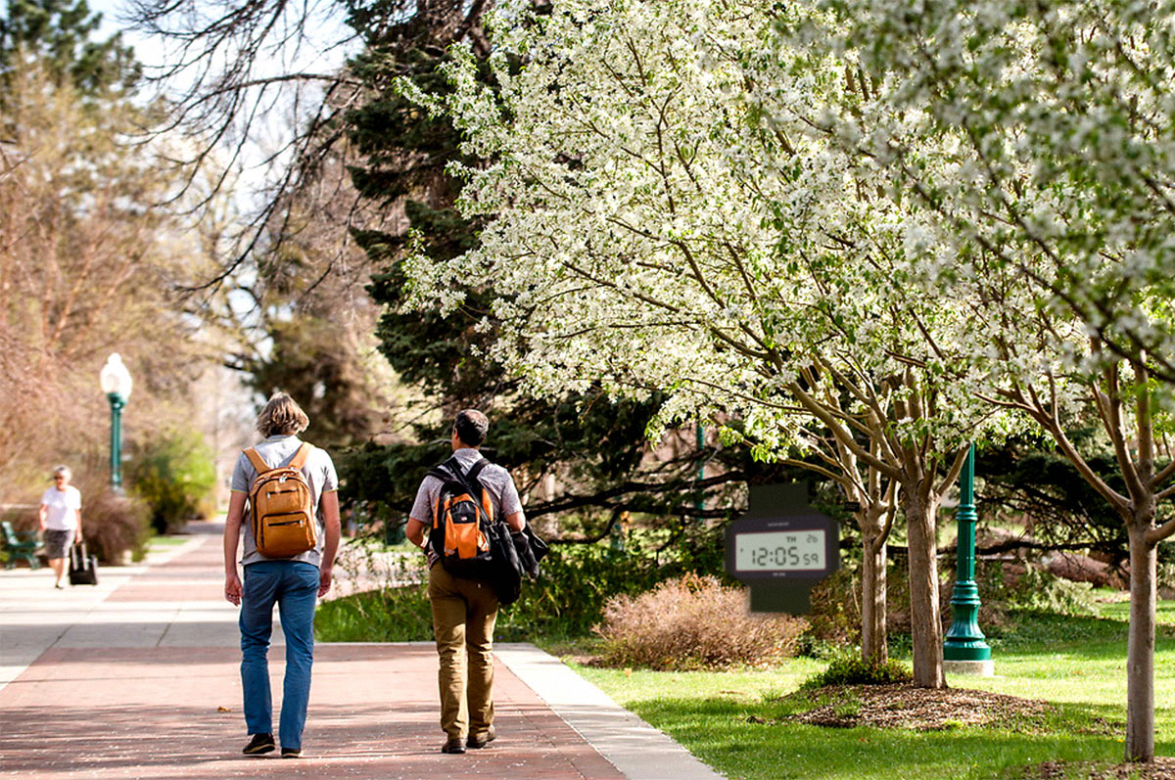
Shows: 12:05:59
